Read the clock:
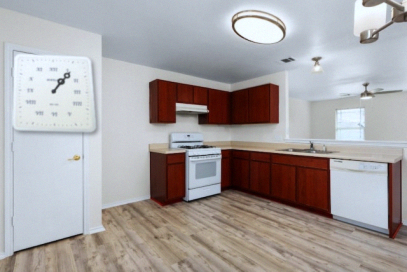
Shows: 1:06
